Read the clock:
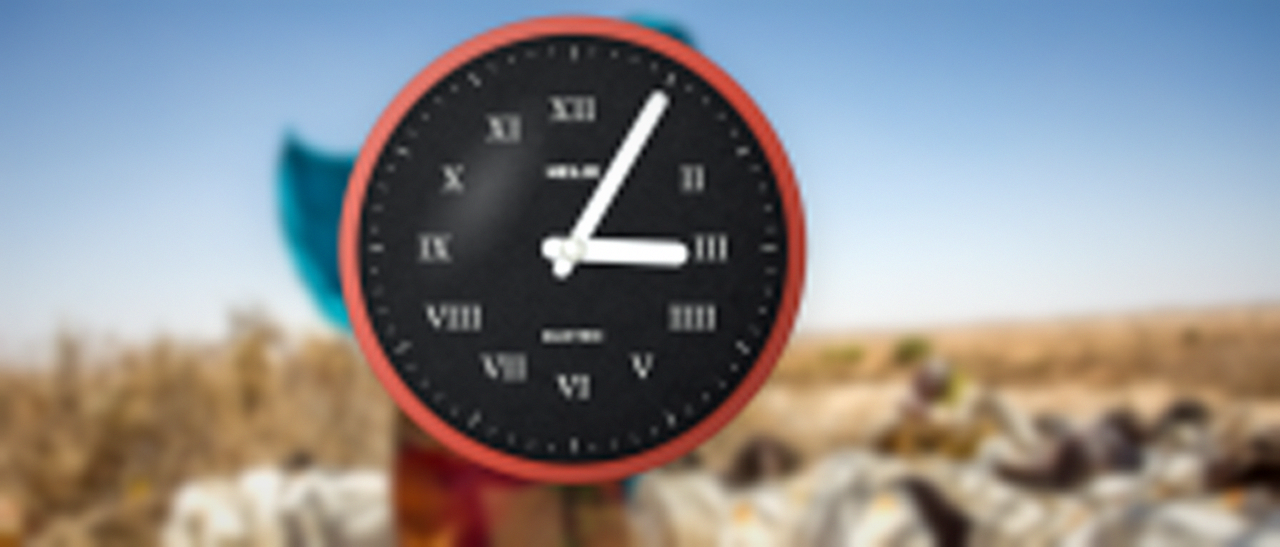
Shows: 3:05
